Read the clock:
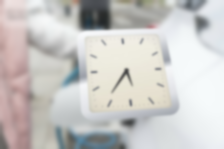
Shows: 5:36
